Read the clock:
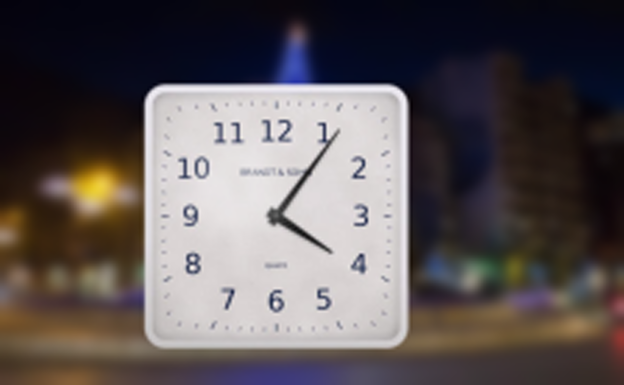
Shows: 4:06
